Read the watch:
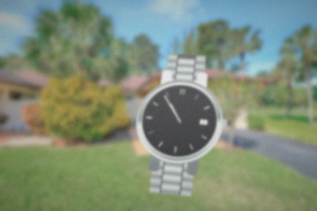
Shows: 10:54
